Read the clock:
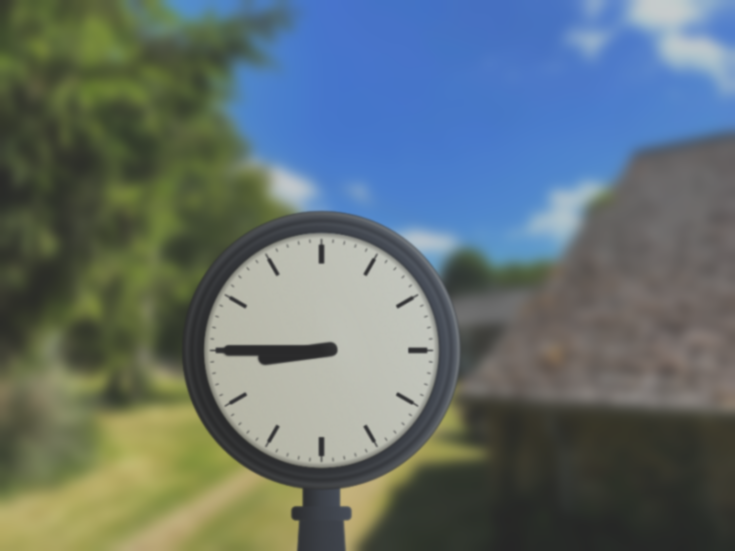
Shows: 8:45
